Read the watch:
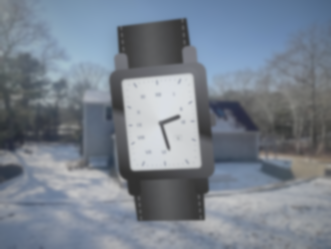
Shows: 2:28
